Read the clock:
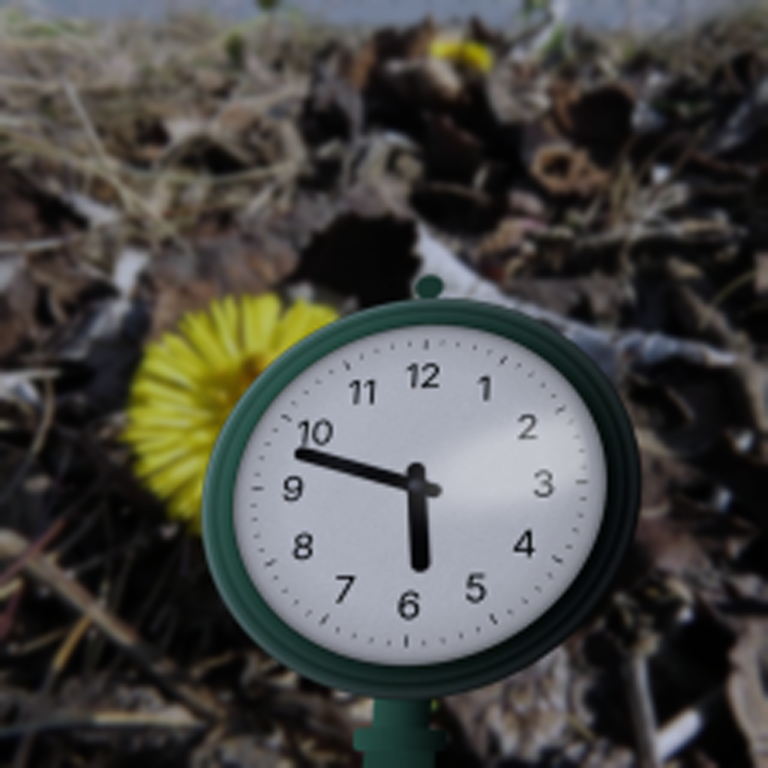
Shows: 5:48
